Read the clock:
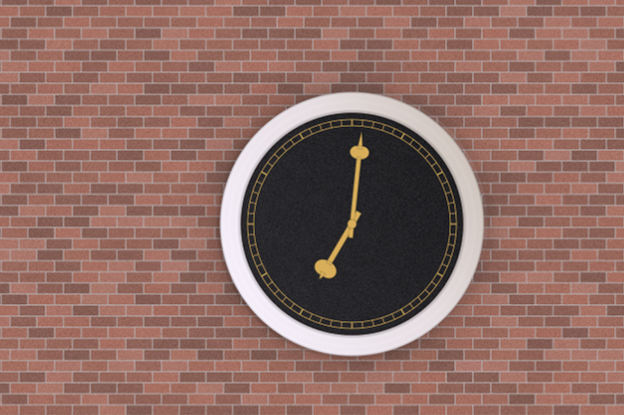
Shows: 7:01
